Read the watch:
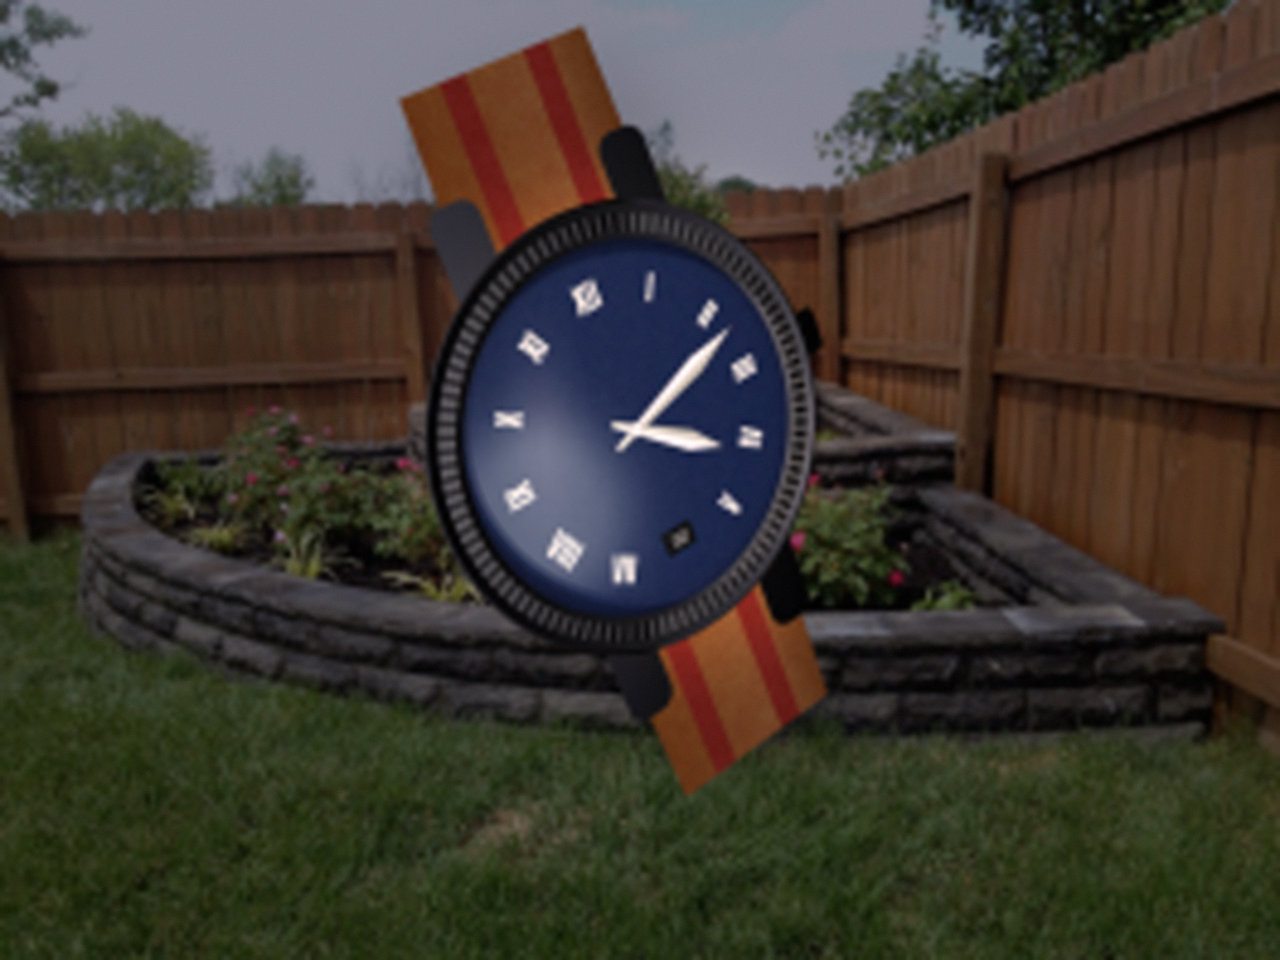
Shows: 4:12
